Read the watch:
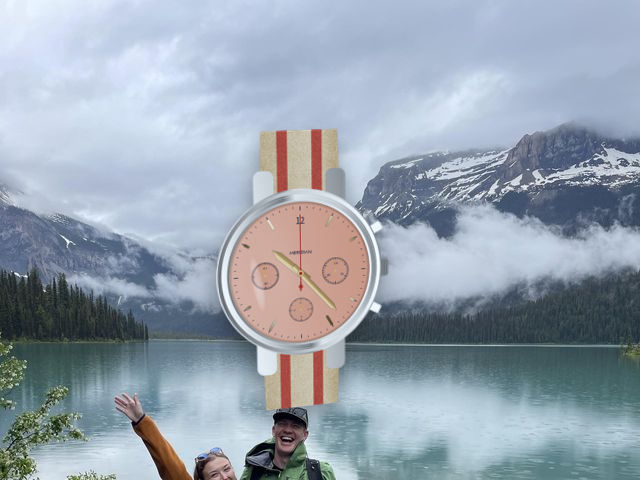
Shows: 10:23
